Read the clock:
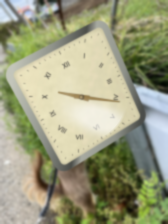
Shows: 10:21
